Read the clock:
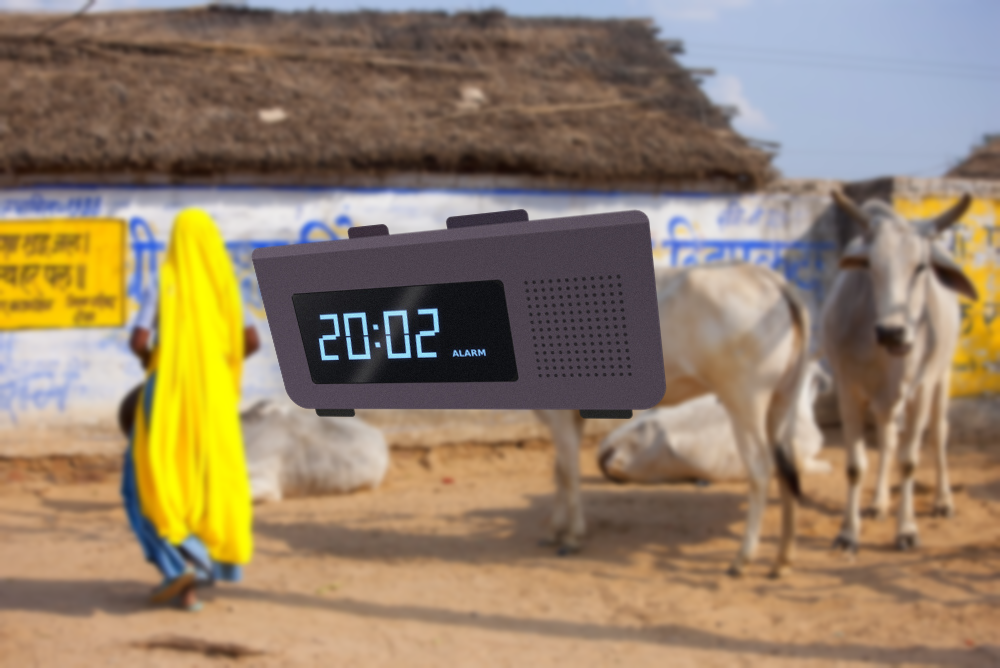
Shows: 20:02
